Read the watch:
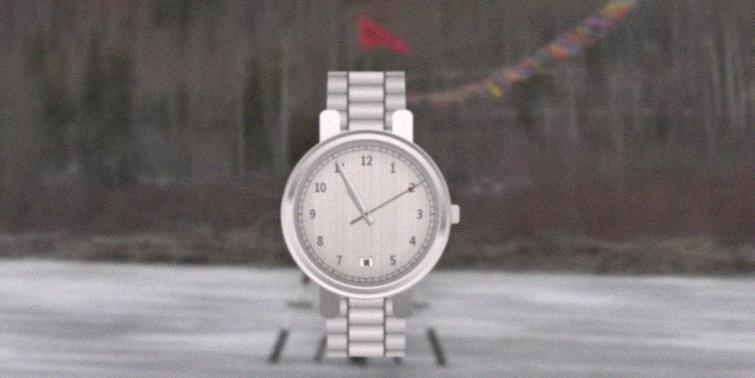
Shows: 10:55:10
